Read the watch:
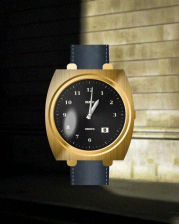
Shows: 1:01
